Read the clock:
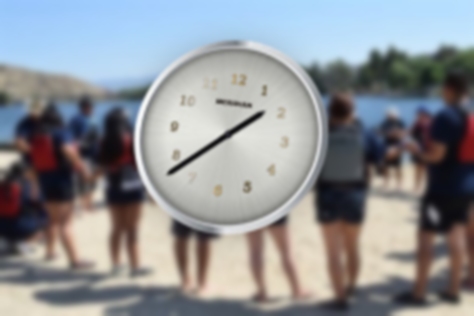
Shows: 1:38
